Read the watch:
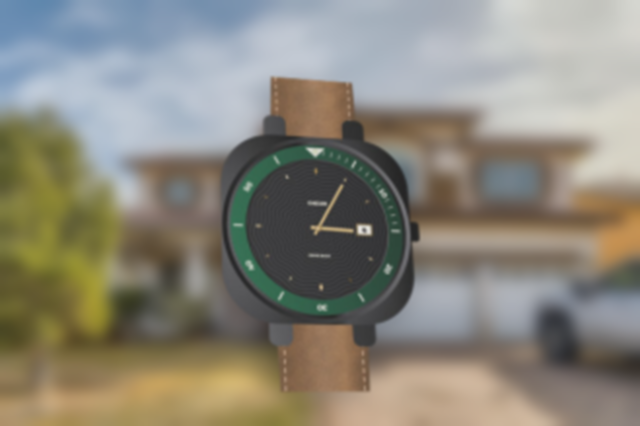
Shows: 3:05
